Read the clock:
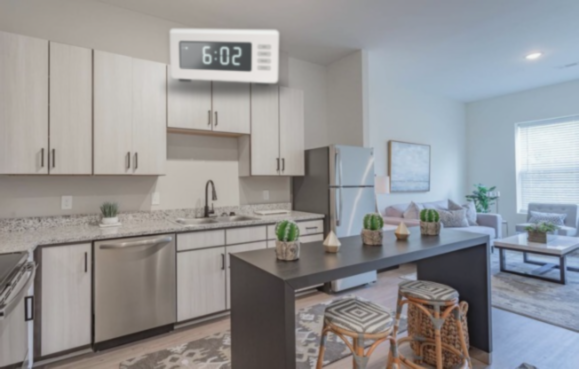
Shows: 6:02
